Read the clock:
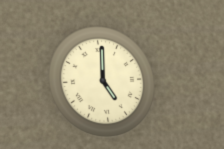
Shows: 5:01
